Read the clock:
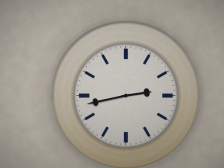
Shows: 2:43
